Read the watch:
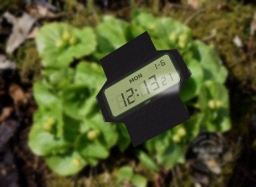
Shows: 12:13:21
